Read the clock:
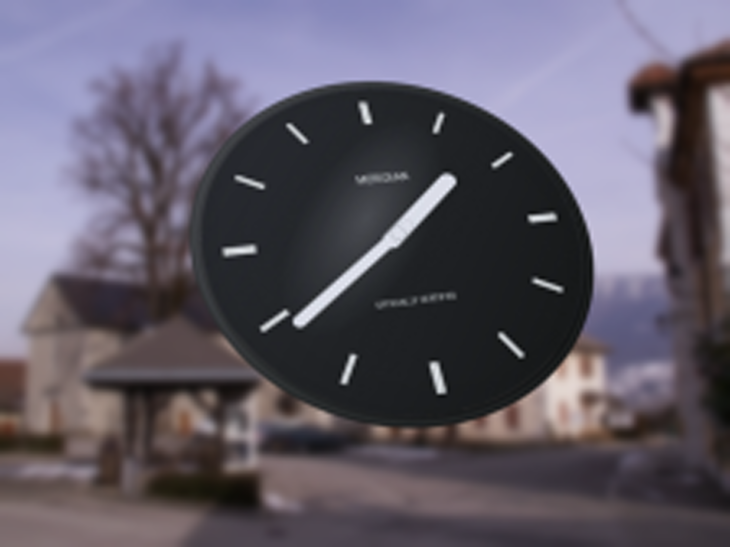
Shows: 1:39
